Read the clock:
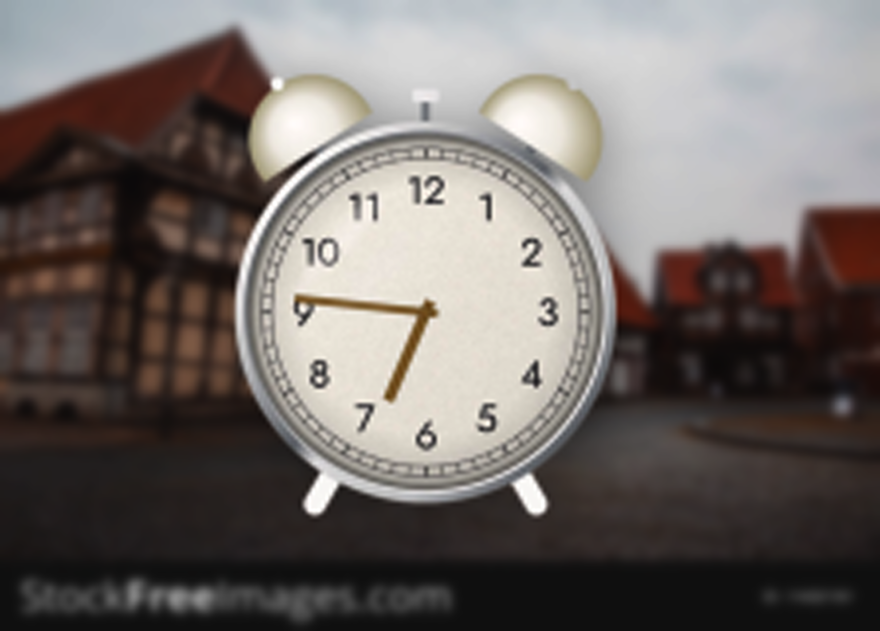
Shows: 6:46
